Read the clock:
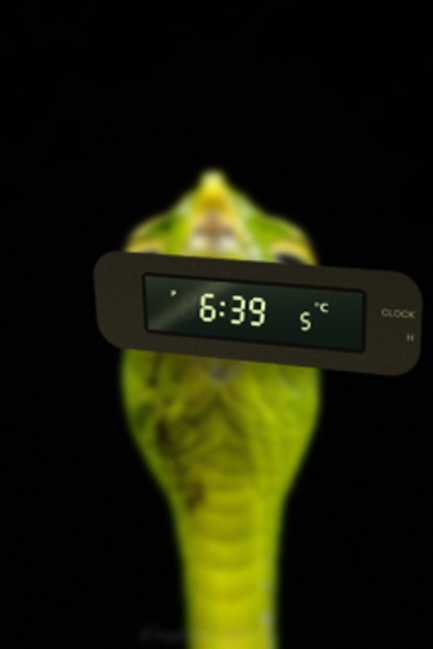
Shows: 6:39
